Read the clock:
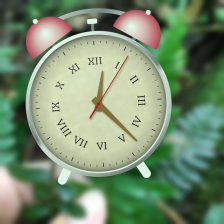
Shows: 12:23:06
